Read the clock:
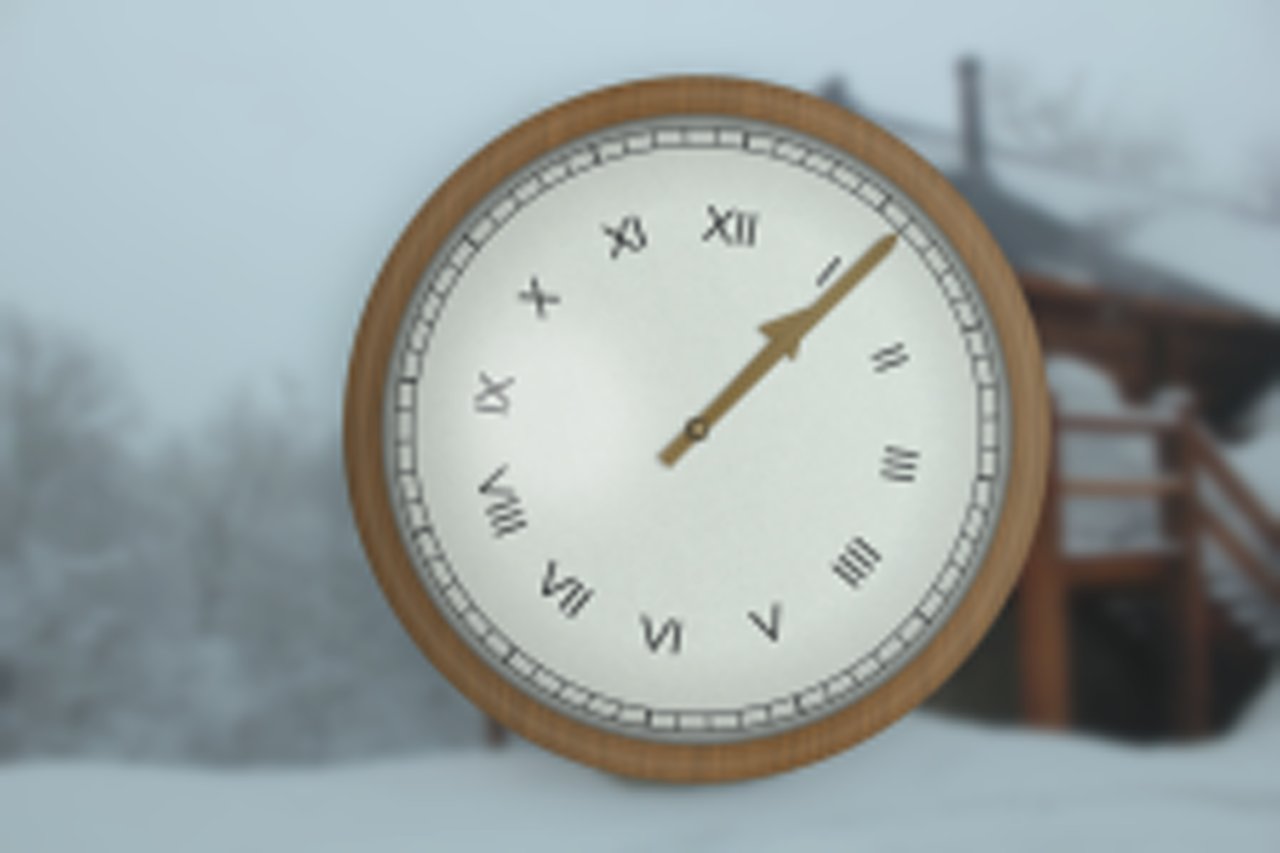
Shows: 1:06
